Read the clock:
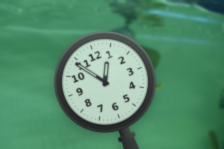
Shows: 12:54
